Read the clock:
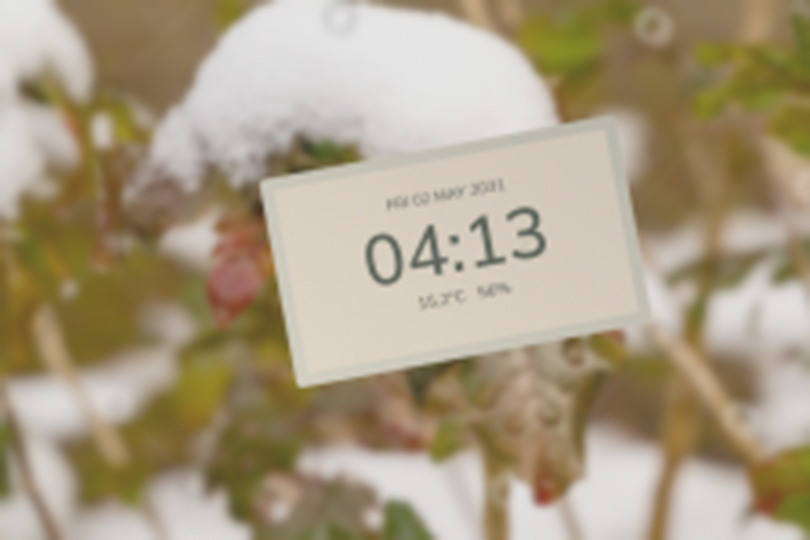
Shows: 4:13
